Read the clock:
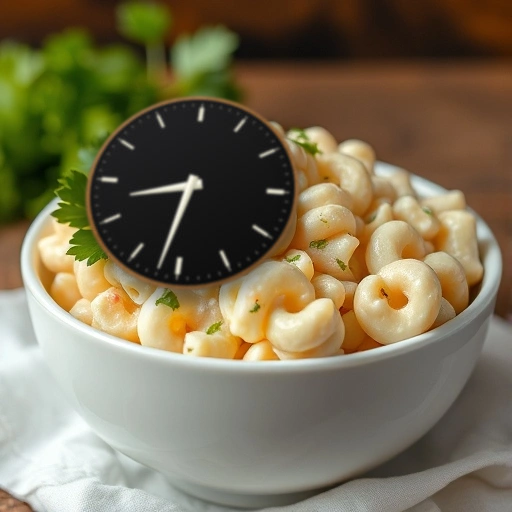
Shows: 8:32
